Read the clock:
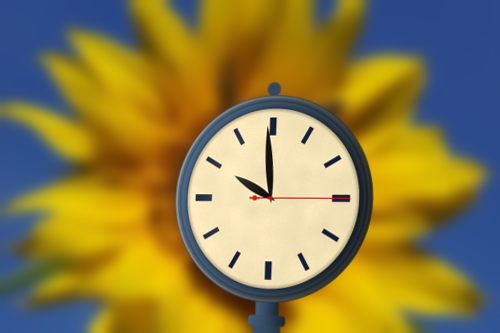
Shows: 9:59:15
